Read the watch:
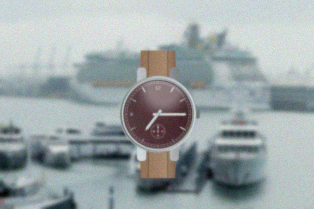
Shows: 7:15
